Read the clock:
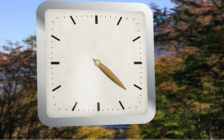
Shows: 4:22
